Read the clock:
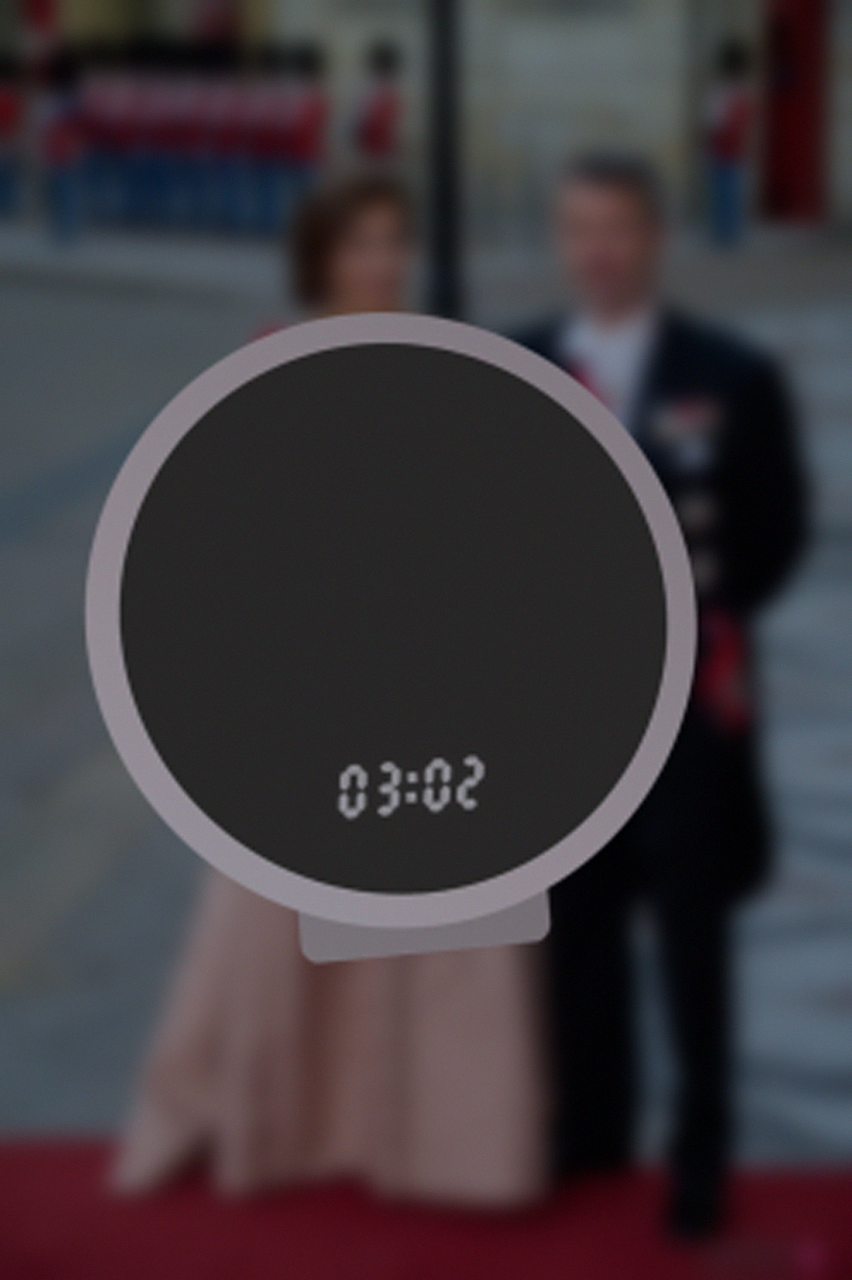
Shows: 3:02
